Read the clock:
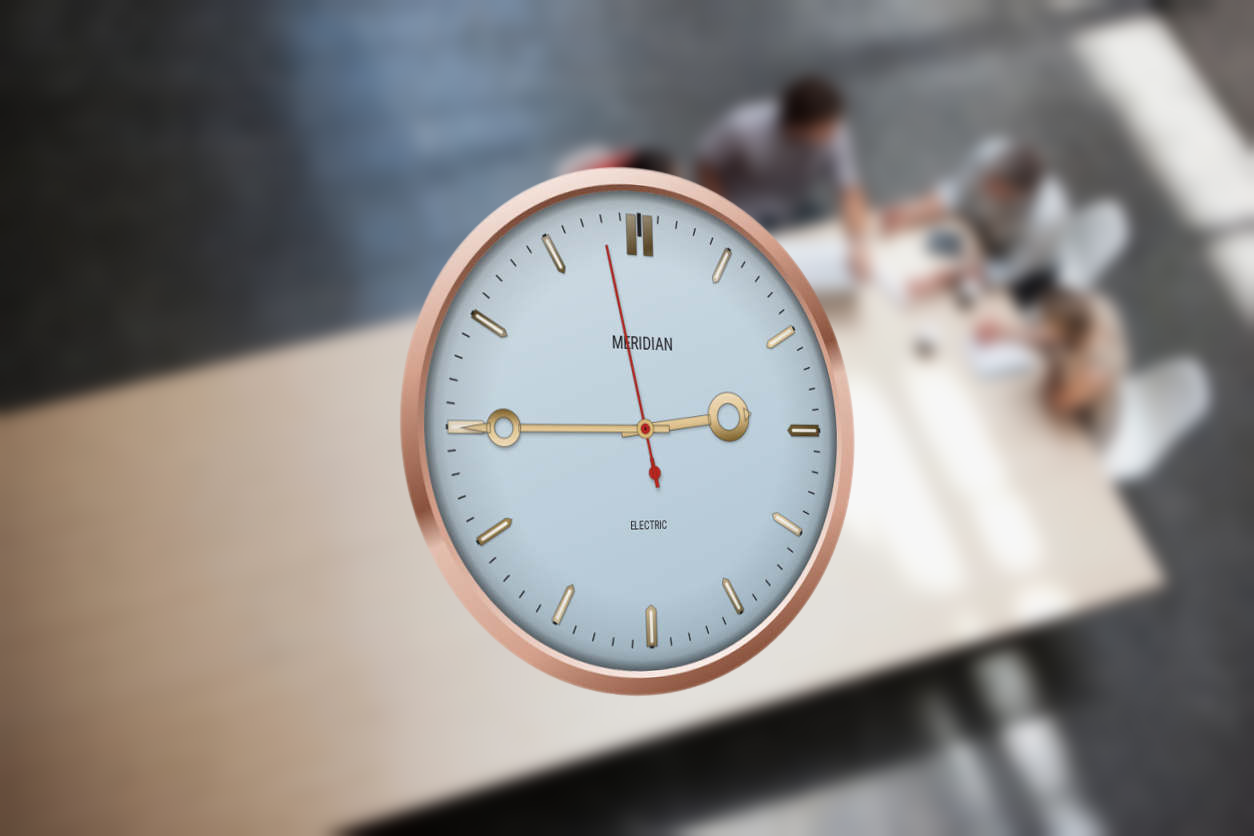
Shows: 2:44:58
